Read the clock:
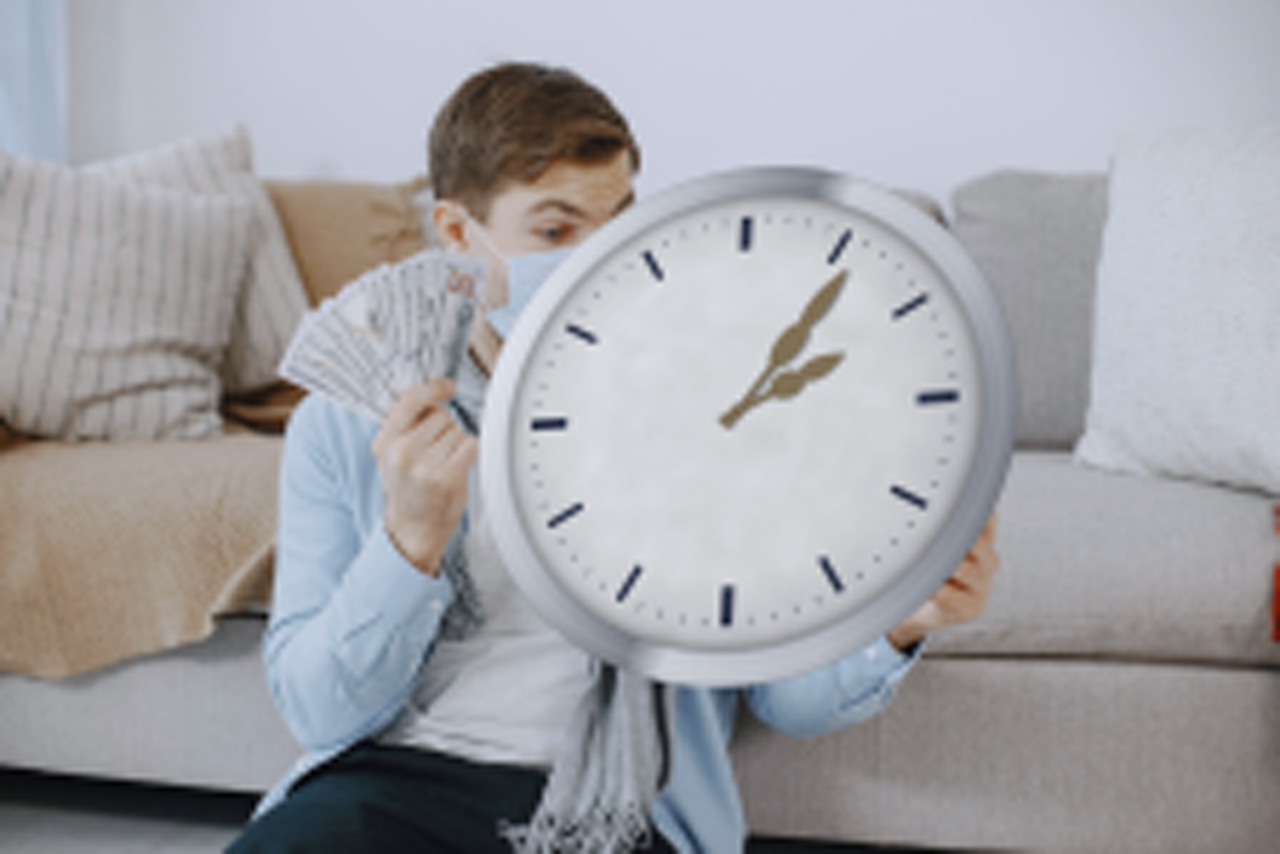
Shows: 2:06
